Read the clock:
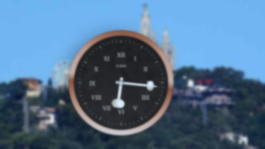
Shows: 6:16
